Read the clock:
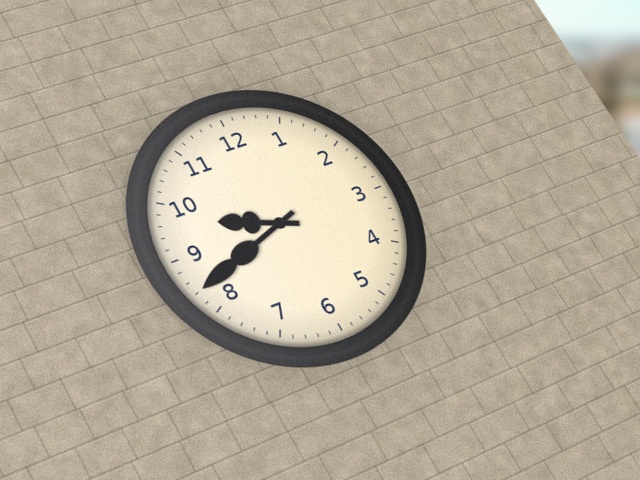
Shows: 9:42
